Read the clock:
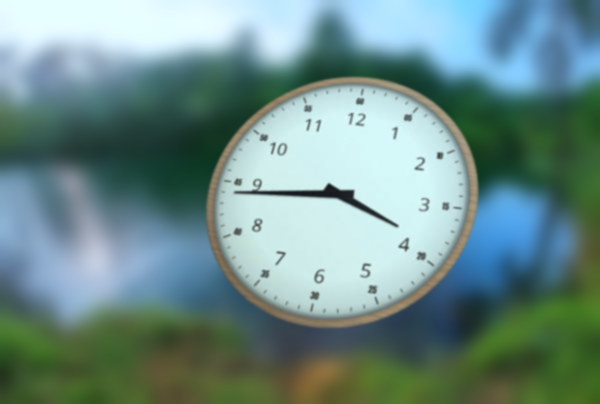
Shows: 3:44
